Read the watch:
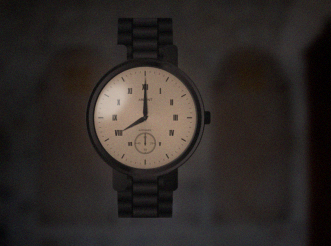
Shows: 8:00
